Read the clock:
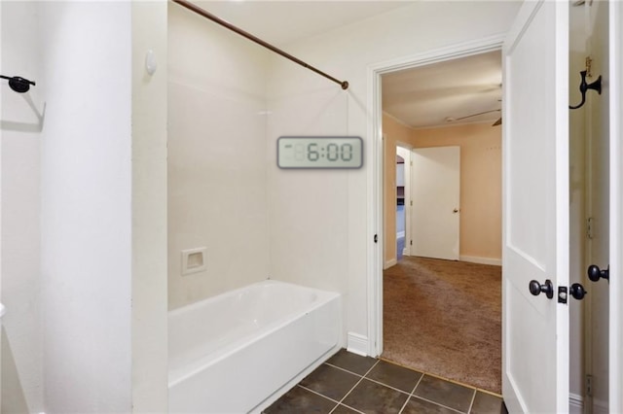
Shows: 6:00
